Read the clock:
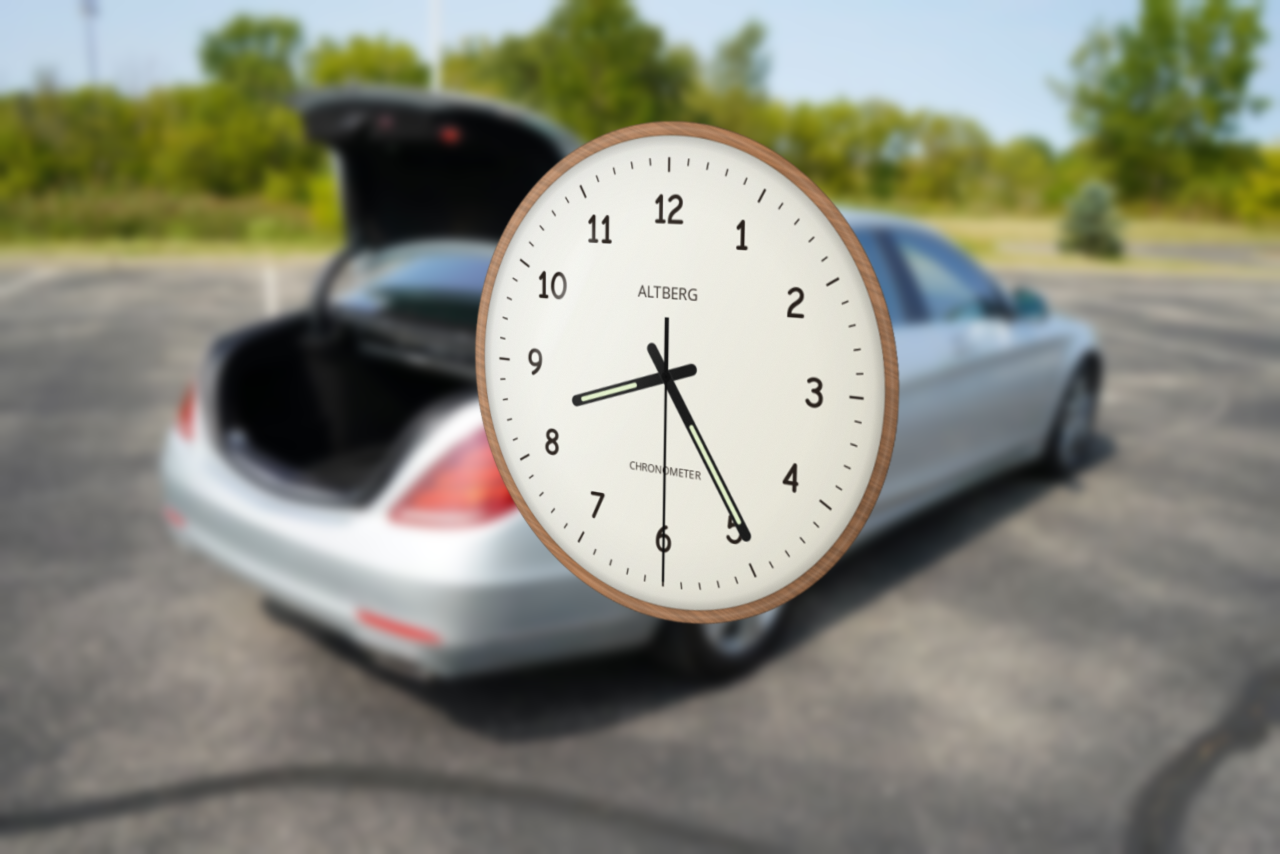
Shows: 8:24:30
